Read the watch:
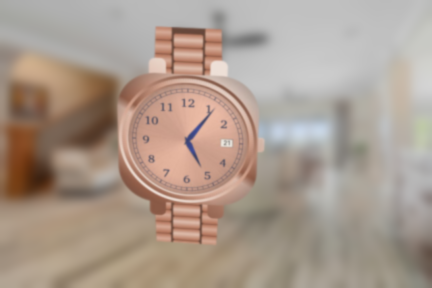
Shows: 5:06
